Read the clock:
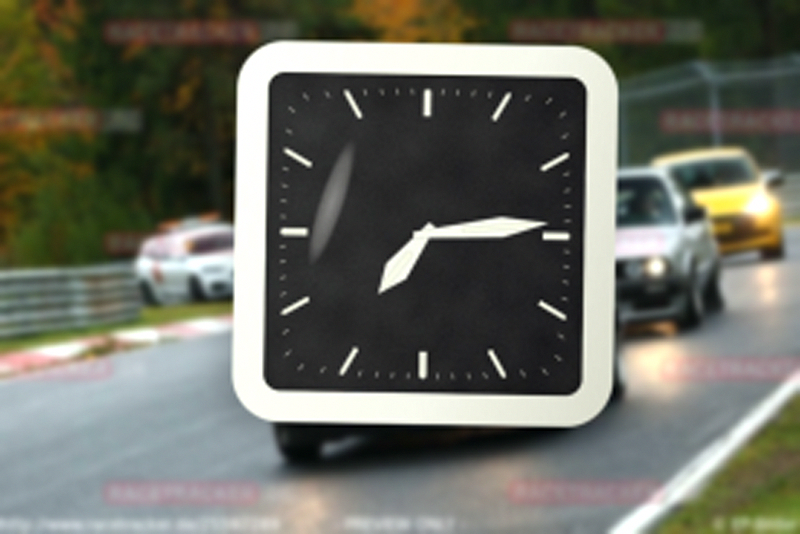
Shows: 7:14
